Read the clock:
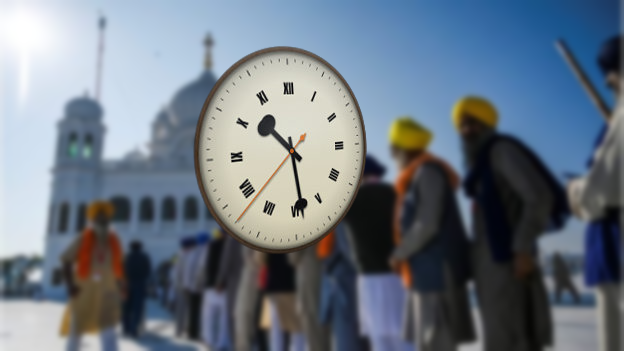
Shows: 10:28:38
